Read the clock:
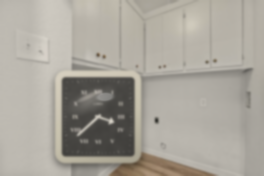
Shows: 3:38
